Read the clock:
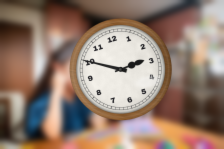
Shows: 2:50
